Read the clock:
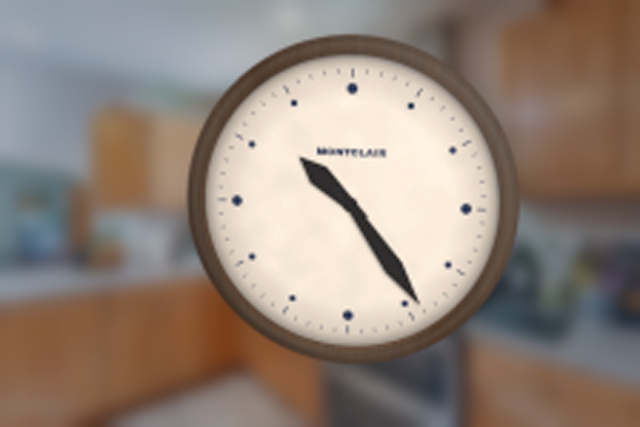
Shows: 10:24
